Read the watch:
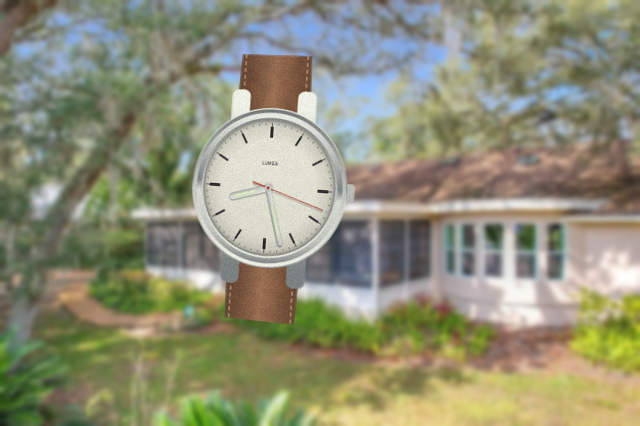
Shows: 8:27:18
